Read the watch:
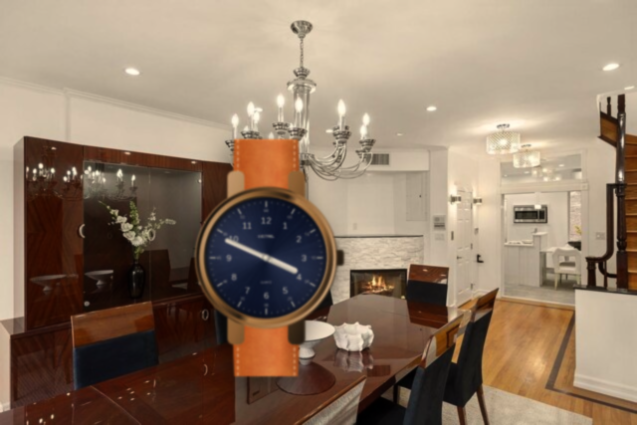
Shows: 3:49
